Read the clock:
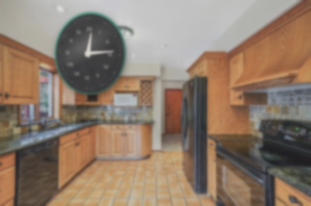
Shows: 12:14
